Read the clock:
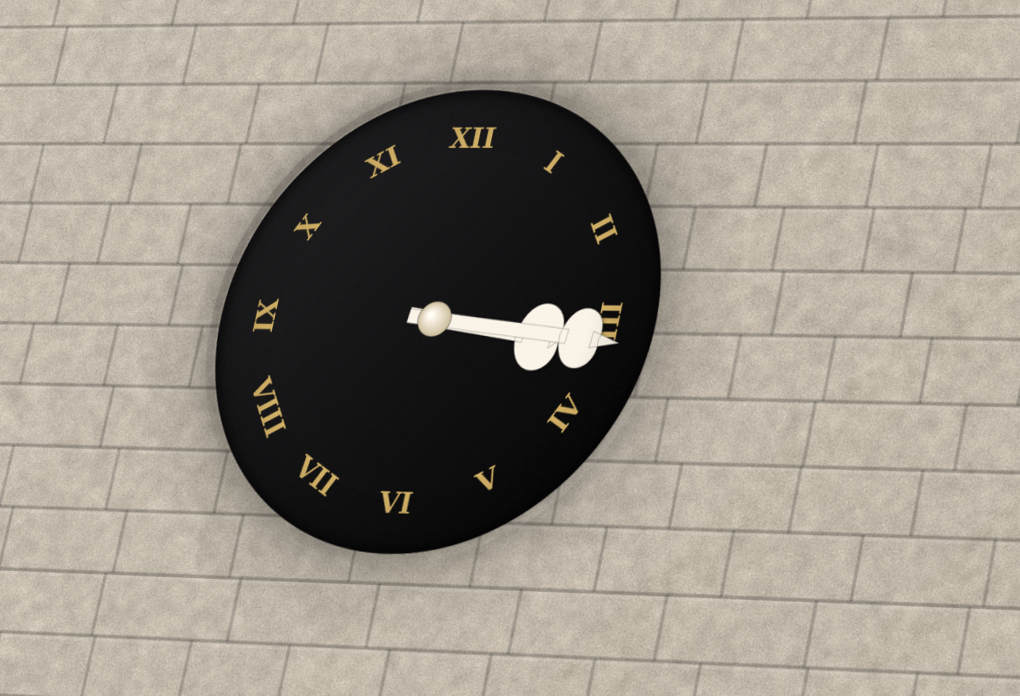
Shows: 3:16
